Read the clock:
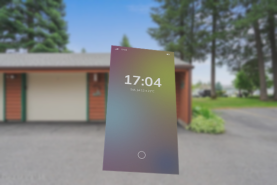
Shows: 17:04
